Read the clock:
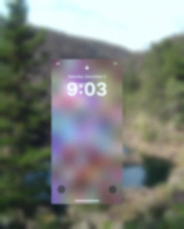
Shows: 9:03
